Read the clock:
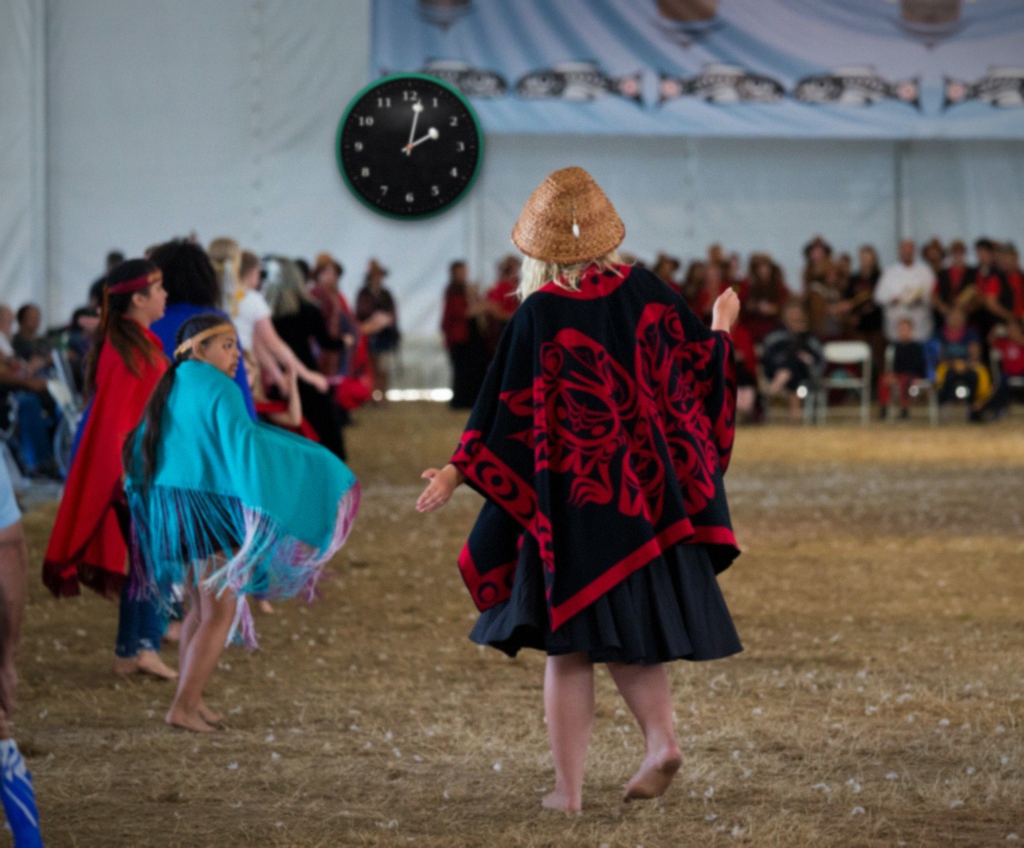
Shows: 2:02
